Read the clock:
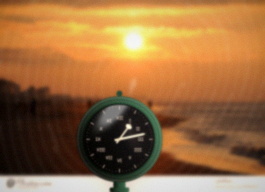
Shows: 1:13
